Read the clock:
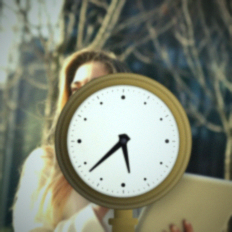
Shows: 5:38
